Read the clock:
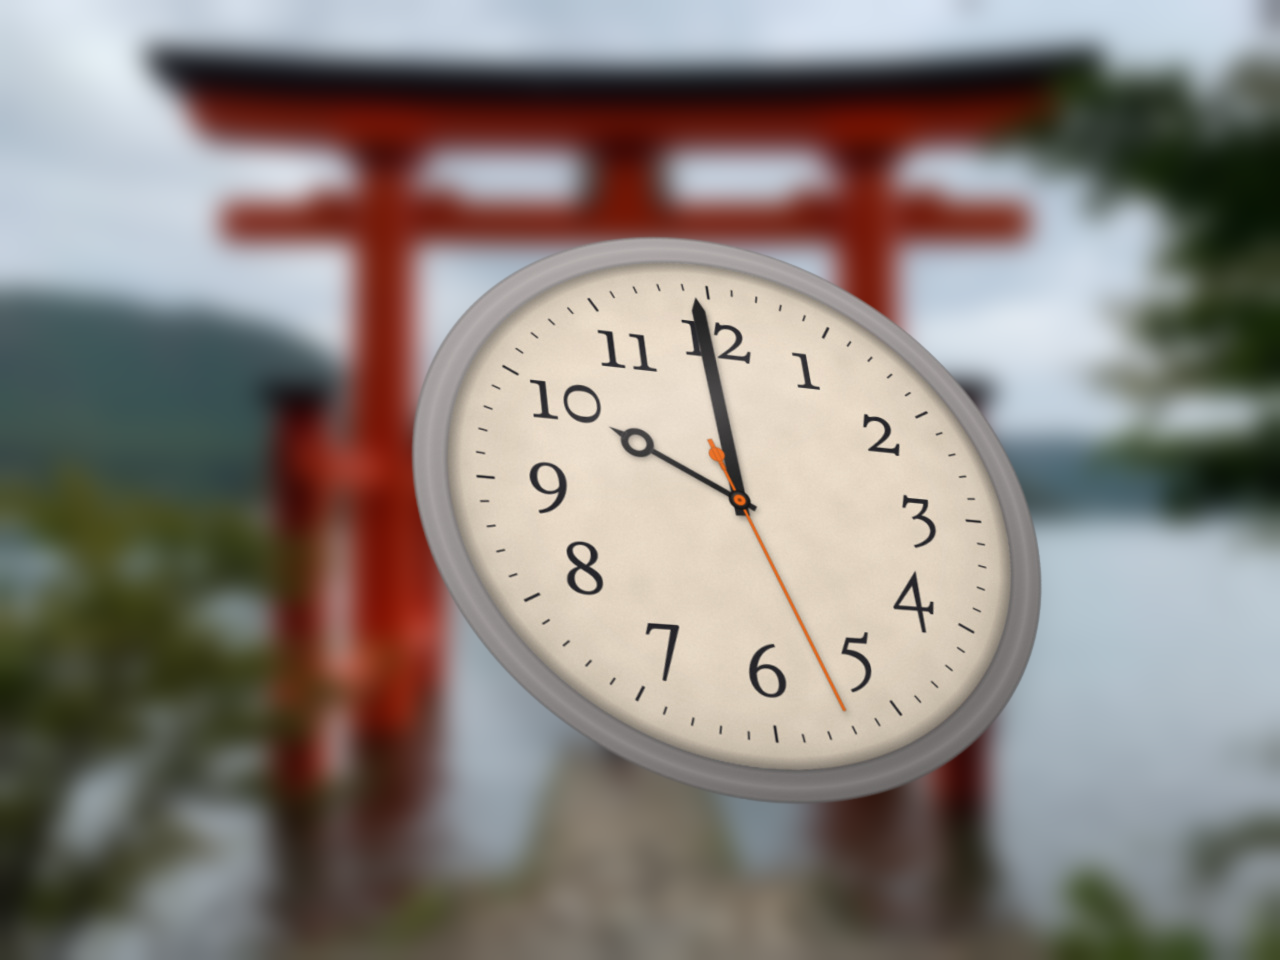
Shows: 9:59:27
